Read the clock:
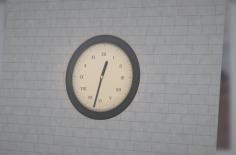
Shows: 12:32
